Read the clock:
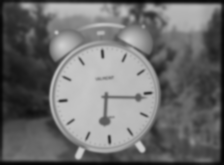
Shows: 6:16
